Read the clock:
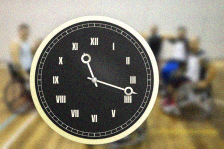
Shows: 11:18
